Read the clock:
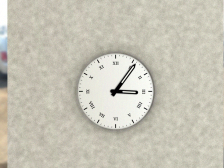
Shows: 3:06
